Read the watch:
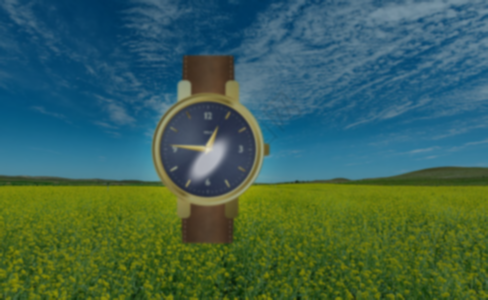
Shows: 12:46
